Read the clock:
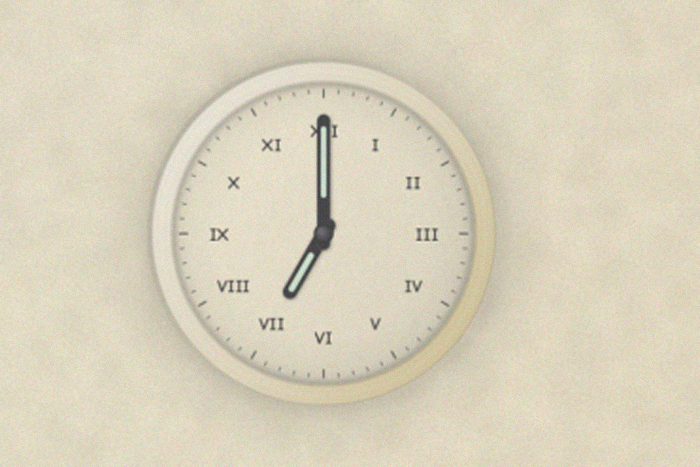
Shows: 7:00
